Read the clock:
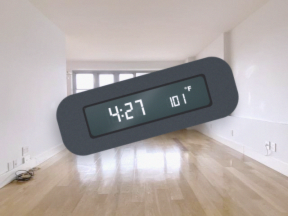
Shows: 4:27
